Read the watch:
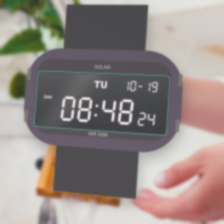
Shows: 8:48:24
